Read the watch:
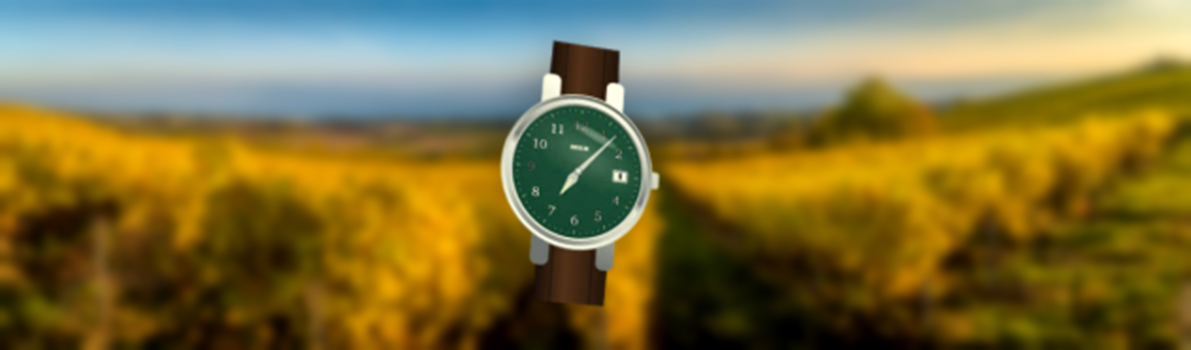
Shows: 7:07
